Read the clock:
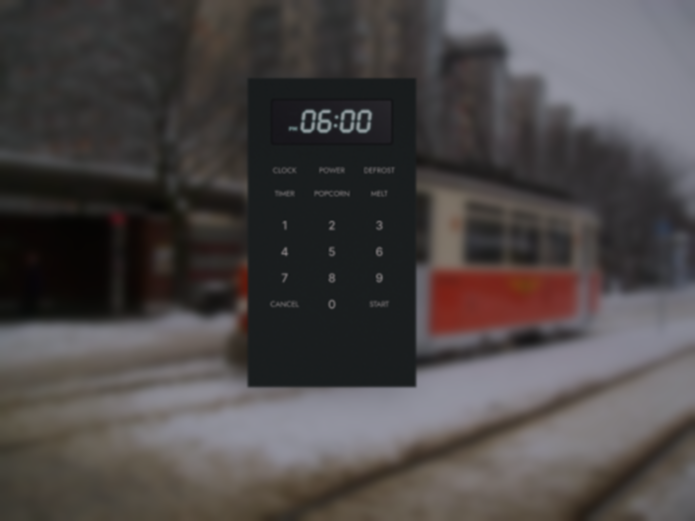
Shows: 6:00
